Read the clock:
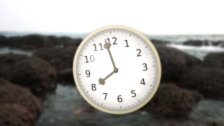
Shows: 7:58
